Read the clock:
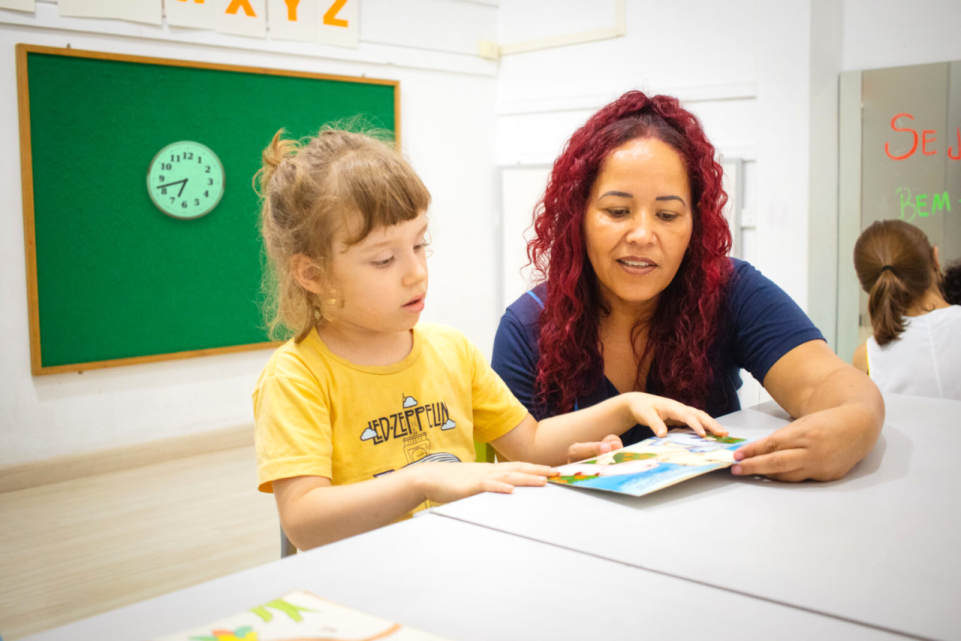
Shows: 6:42
